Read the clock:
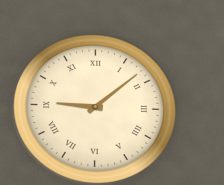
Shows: 9:08
